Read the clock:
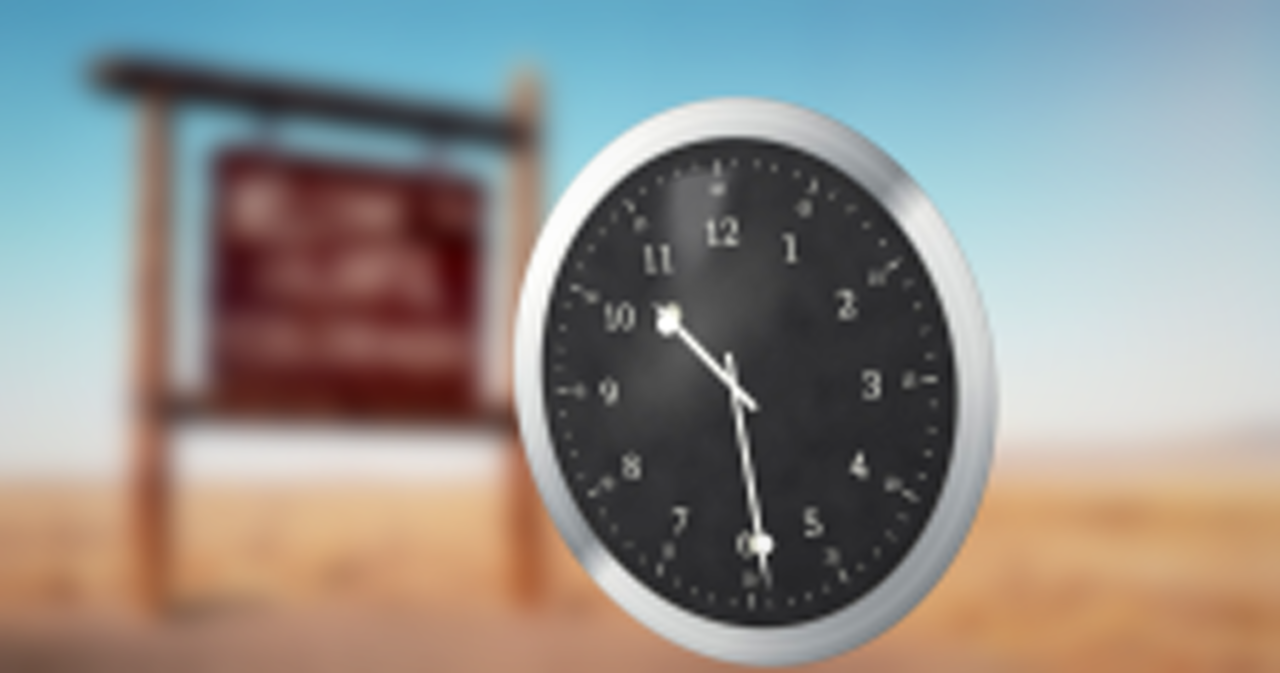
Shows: 10:29
